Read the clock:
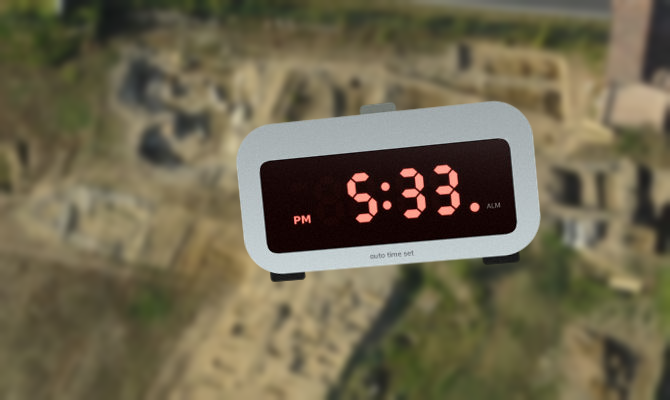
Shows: 5:33
